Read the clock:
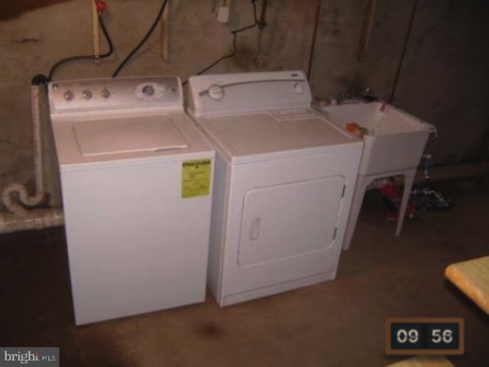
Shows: 9:56
